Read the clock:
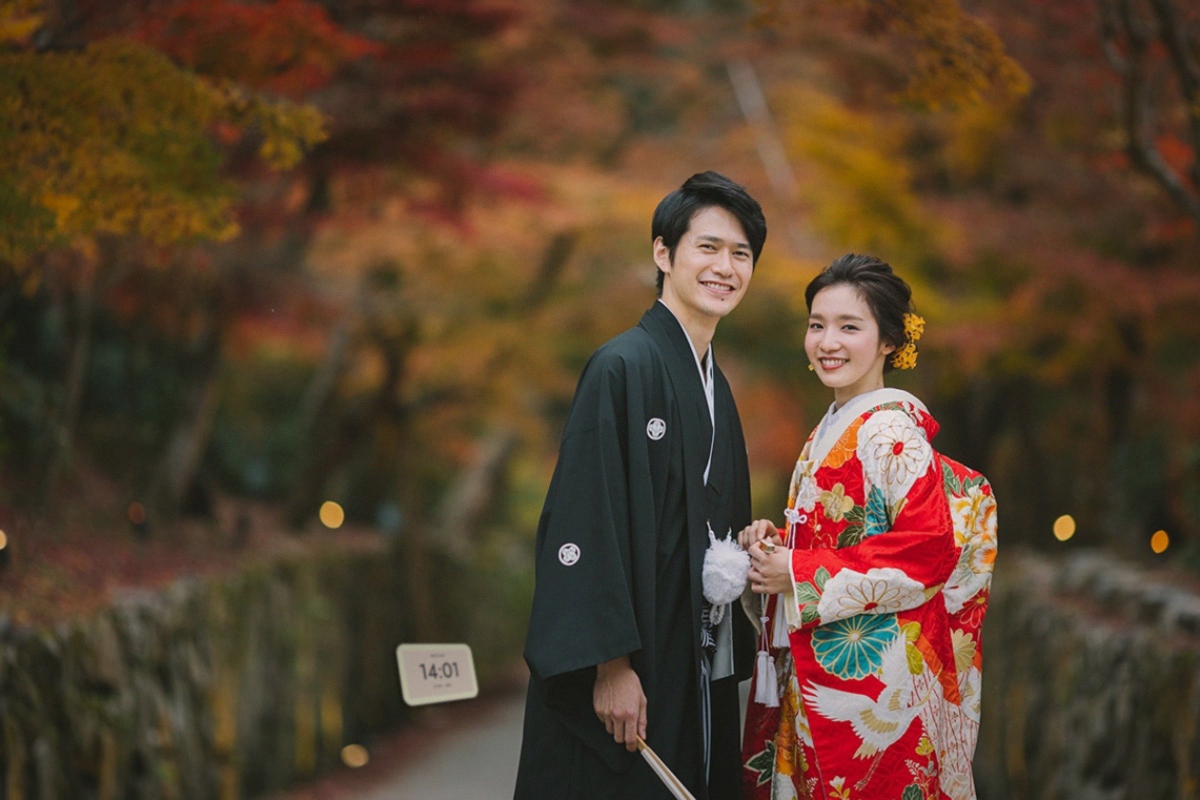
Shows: 14:01
